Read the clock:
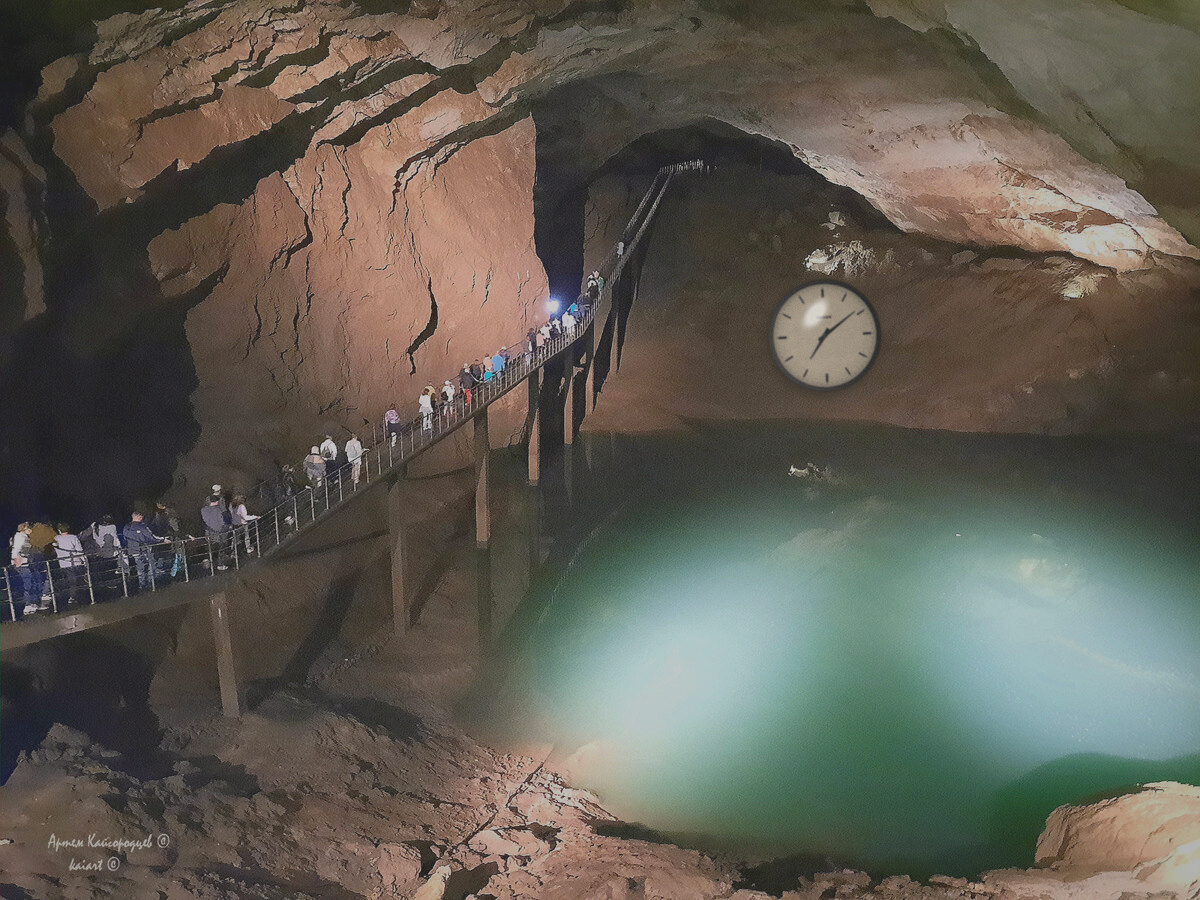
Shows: 7:09
